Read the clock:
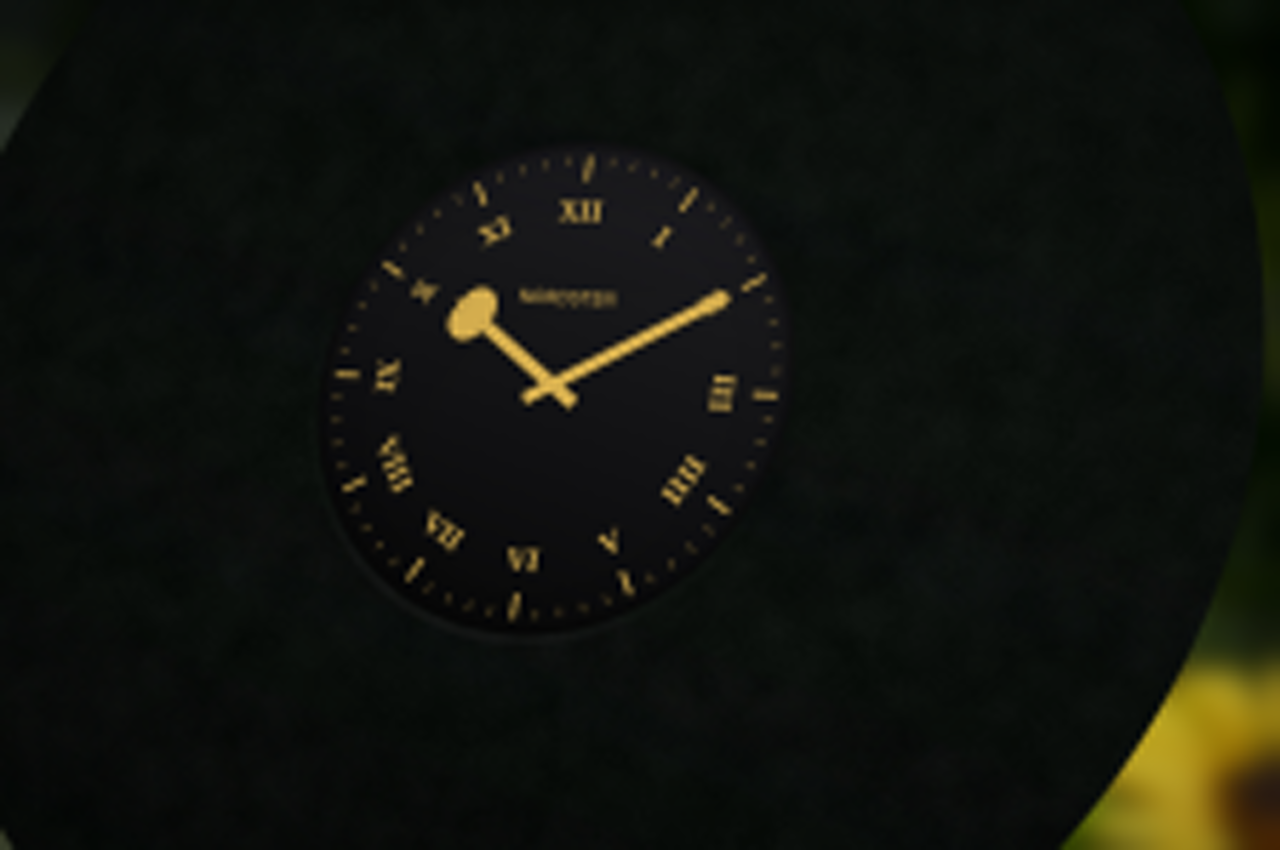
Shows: 10:10
